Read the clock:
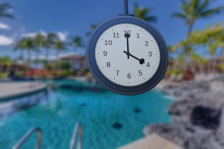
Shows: 4:00
